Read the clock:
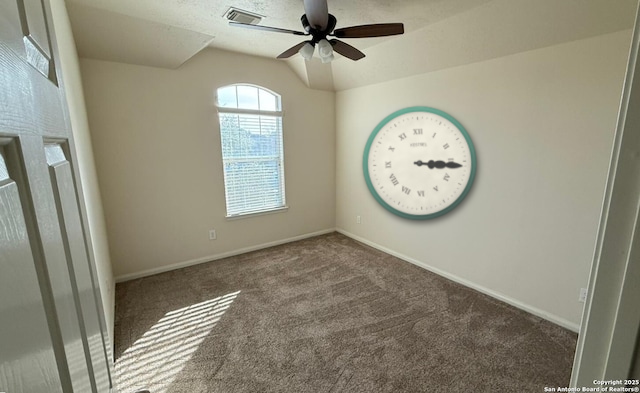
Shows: 3:16
